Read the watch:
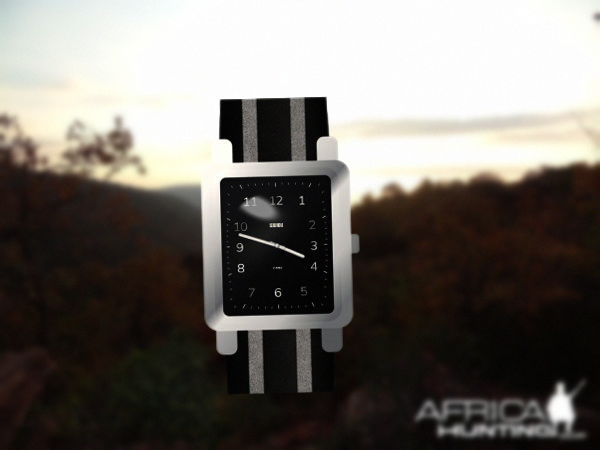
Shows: 3:48
